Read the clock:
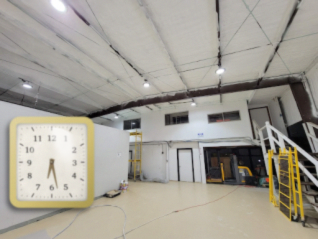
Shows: 6:28
